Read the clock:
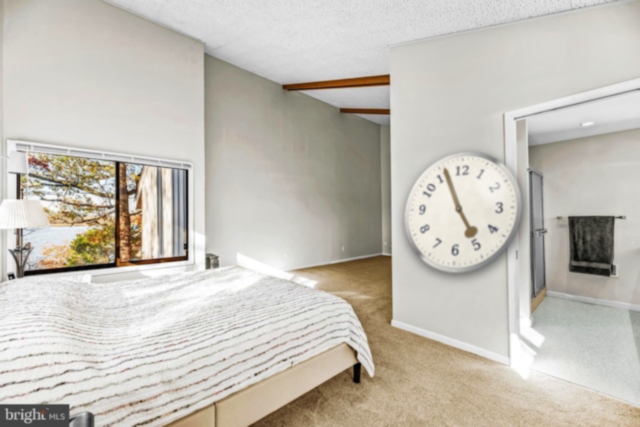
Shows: 4:56
